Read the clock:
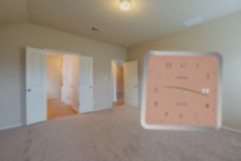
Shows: 9:17
